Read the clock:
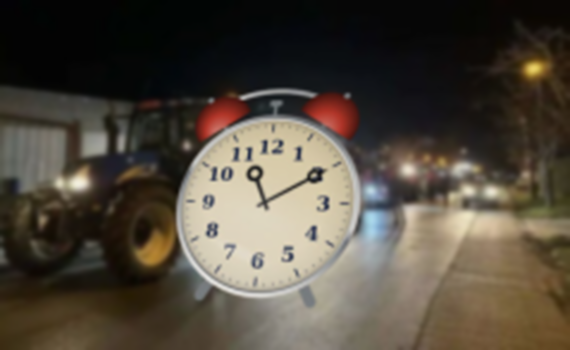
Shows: 11:10
